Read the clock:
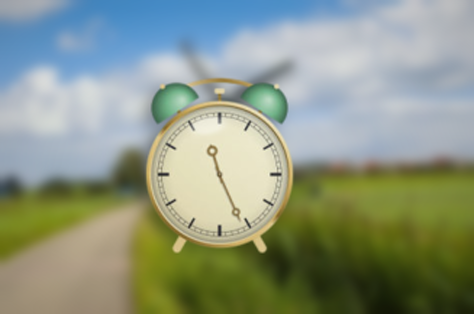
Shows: 11:26
